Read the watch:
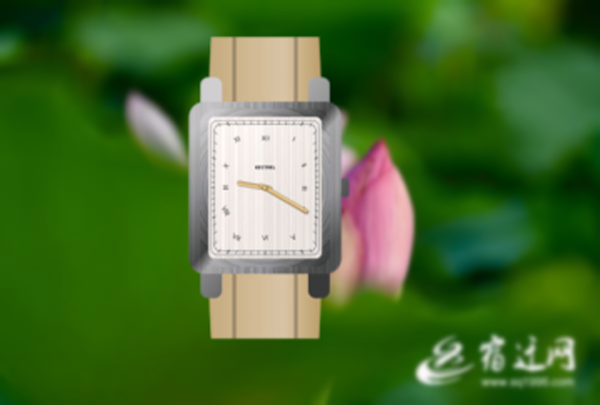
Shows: 9:20
